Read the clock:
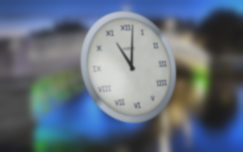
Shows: 11:02
